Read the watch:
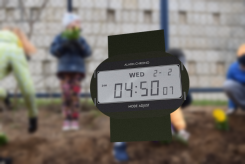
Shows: 4:50:07
